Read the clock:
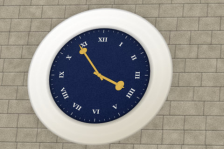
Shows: 3:54
